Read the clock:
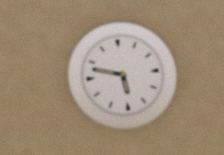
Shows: 5:48
